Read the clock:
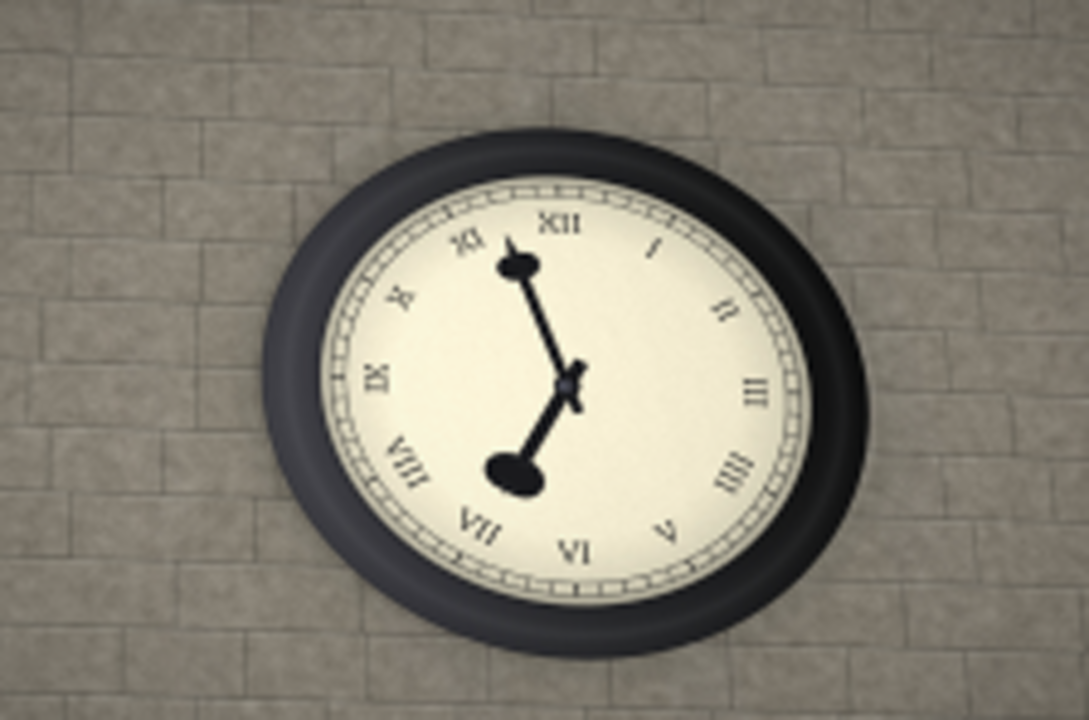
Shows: 6:57
